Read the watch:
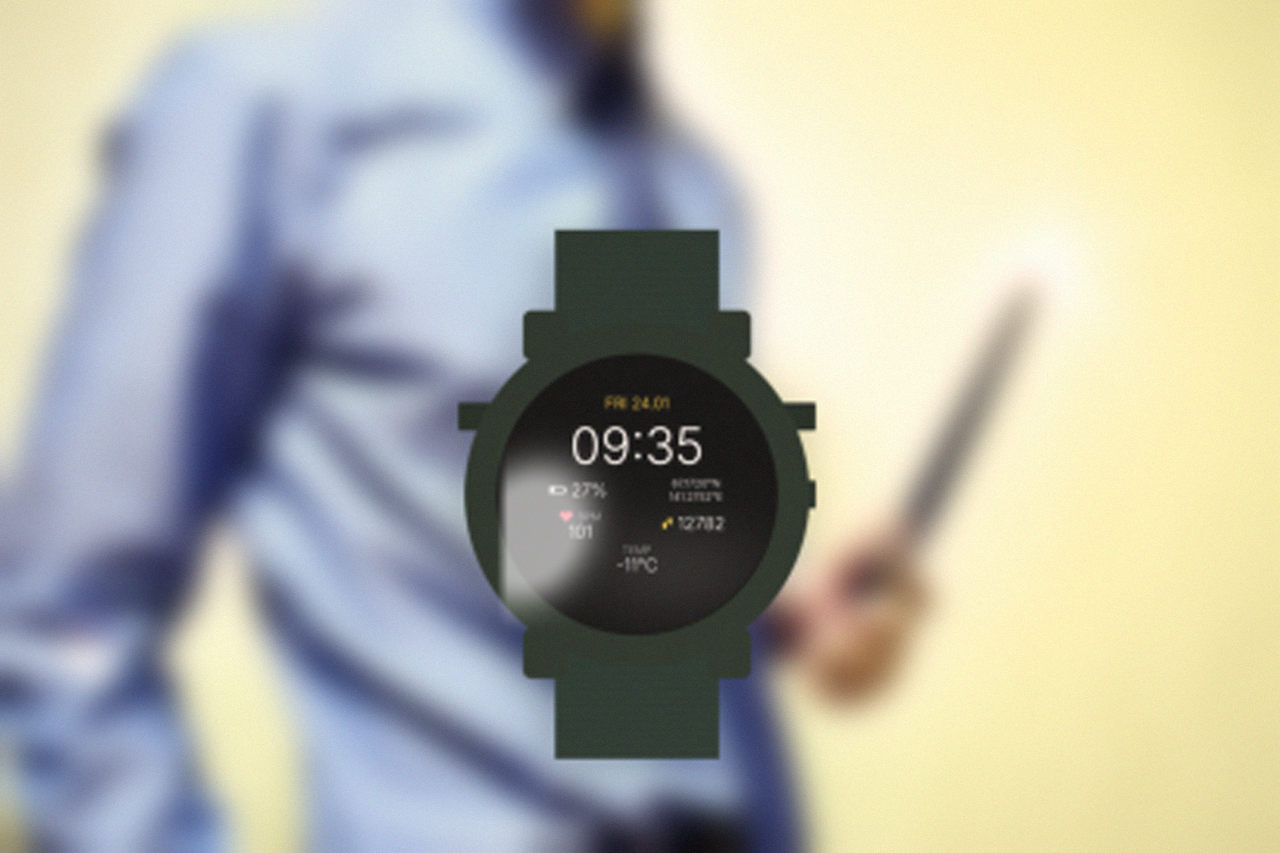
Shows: 9:35
